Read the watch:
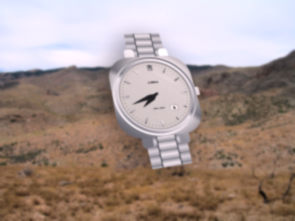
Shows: 7:42
